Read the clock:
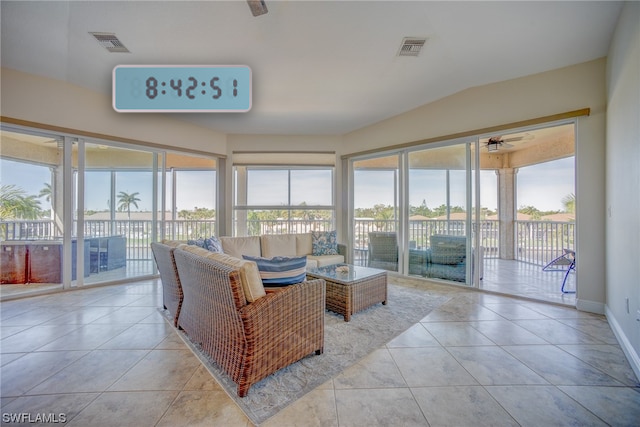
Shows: 8:42:51
